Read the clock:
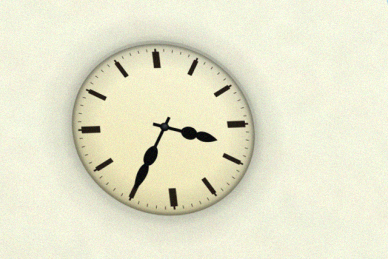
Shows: 3:35
